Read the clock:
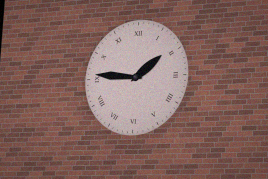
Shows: 1:46
